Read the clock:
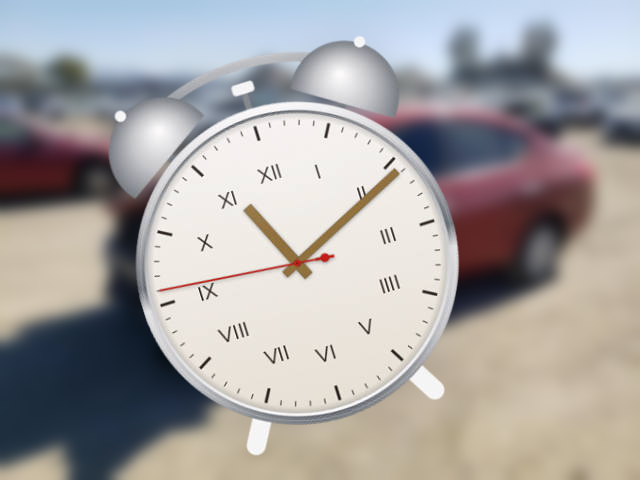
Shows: 11:10:46
